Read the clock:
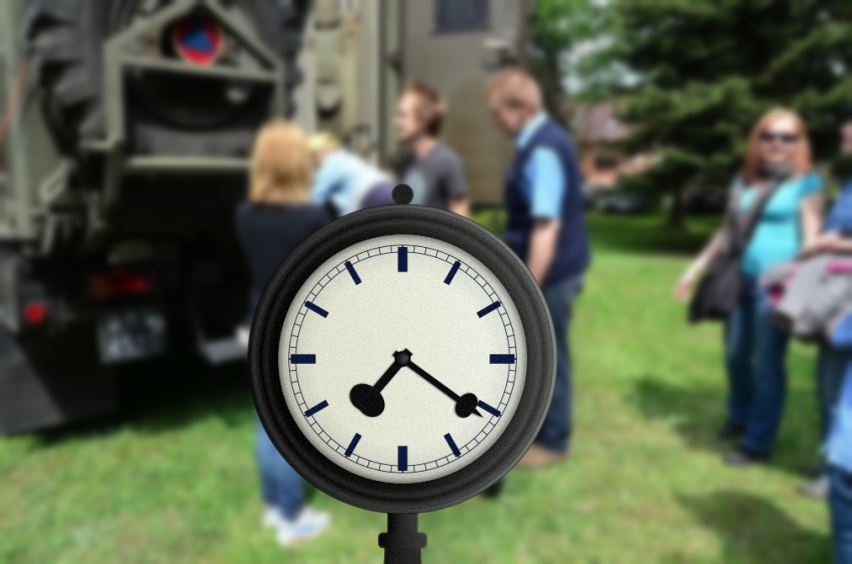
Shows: 7:21
